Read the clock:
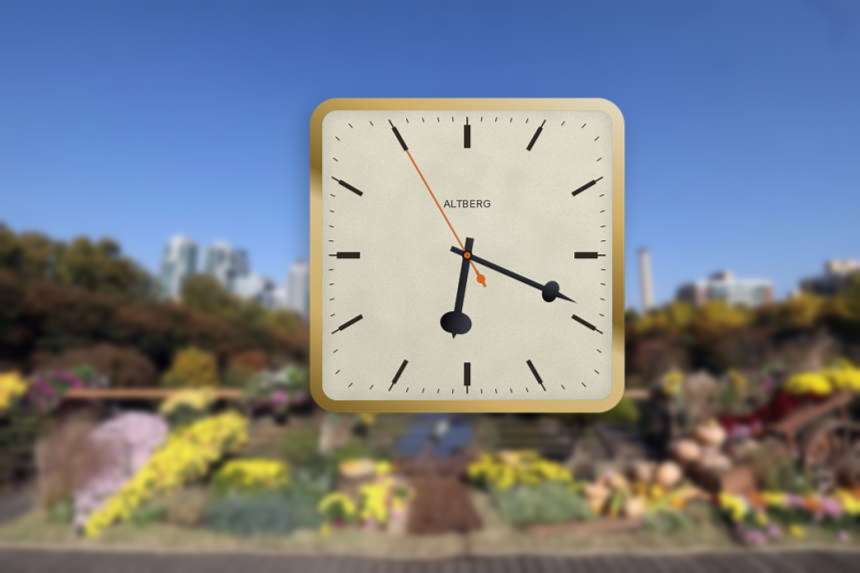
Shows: 6:18:55
